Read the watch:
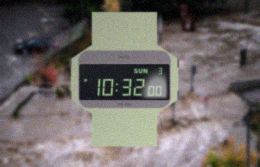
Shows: 10:32:00
